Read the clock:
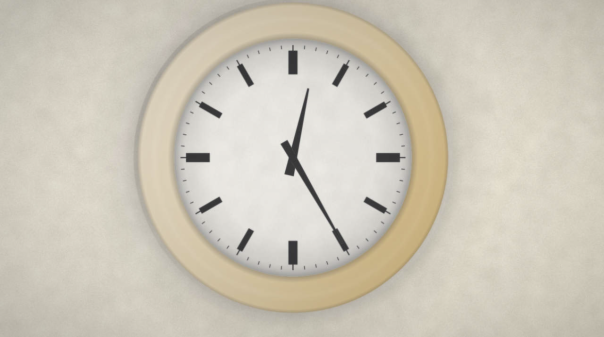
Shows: 12:25
